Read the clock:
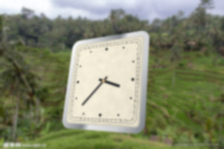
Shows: 3:37
